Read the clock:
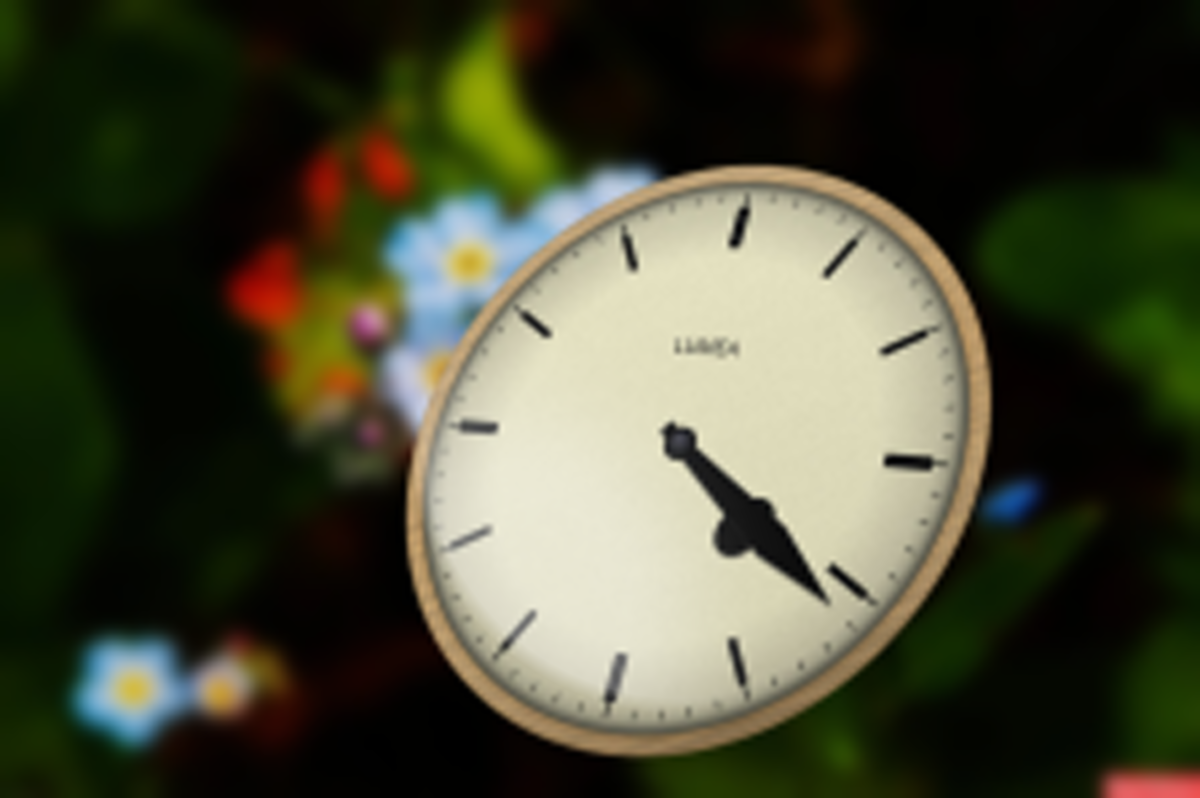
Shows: 4:21
